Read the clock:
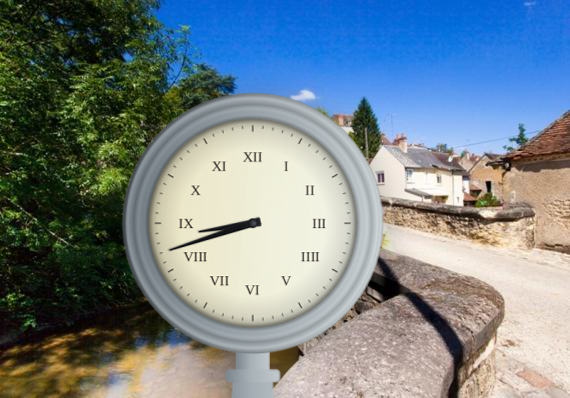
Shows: 8:42
